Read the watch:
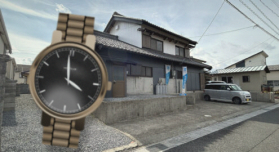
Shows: 3:59
